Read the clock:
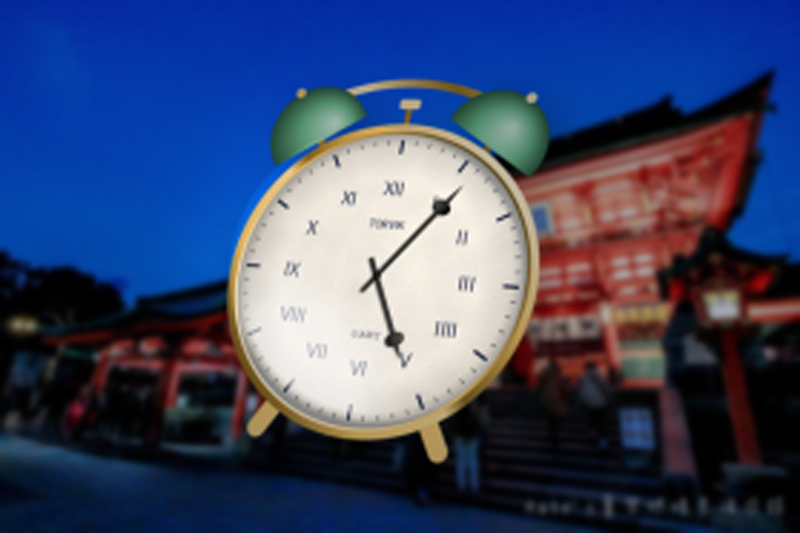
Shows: 5:06
